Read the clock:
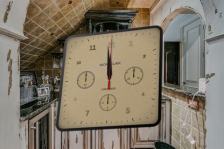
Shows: 11:59
